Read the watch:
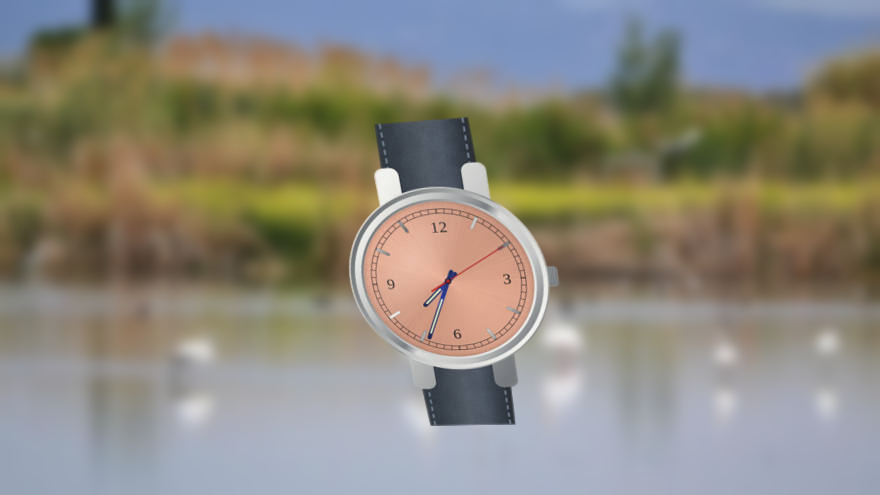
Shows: 7:34:10
